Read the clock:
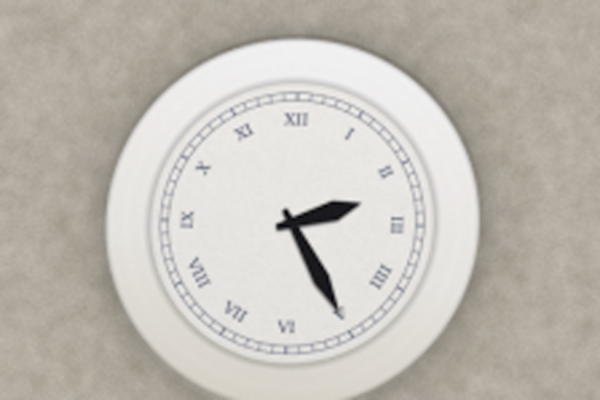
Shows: 2:25
